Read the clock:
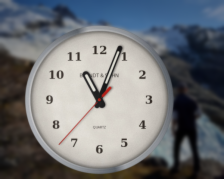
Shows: 11:03:37
